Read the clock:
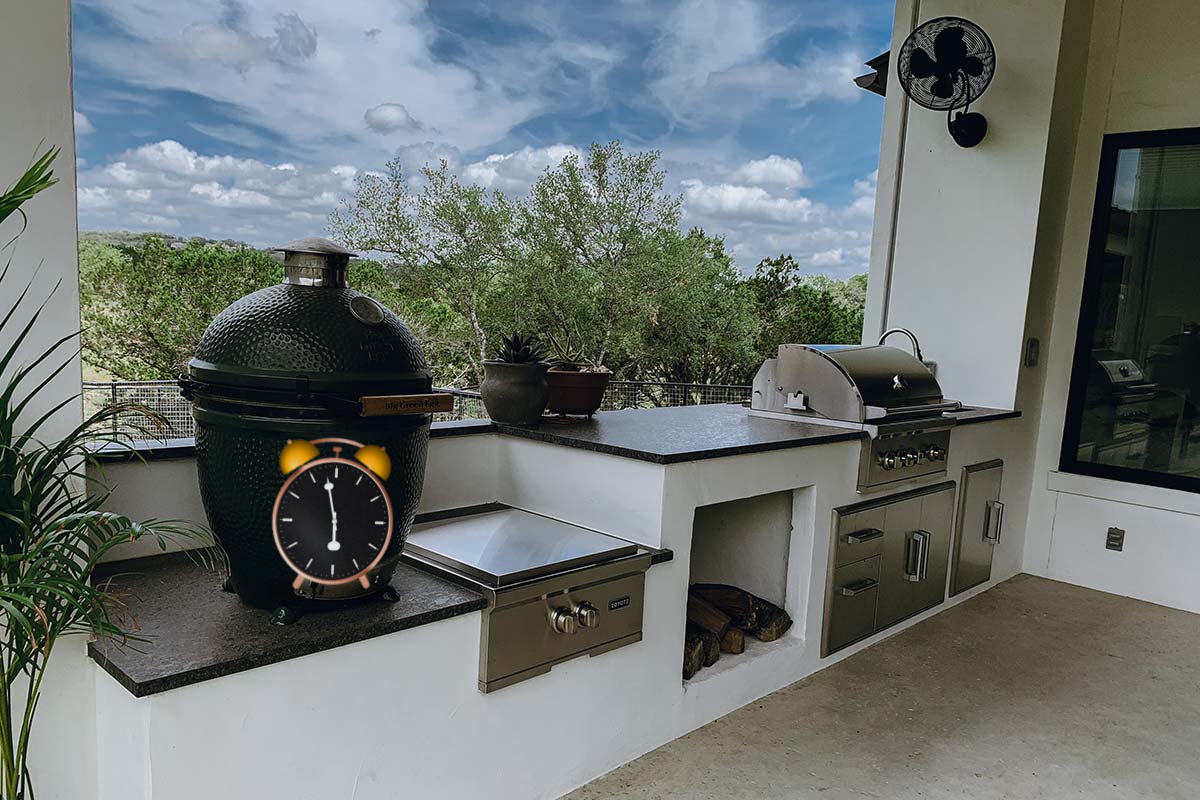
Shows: 5:58
